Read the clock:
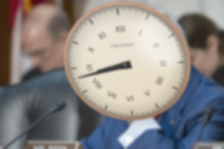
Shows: 8:43
